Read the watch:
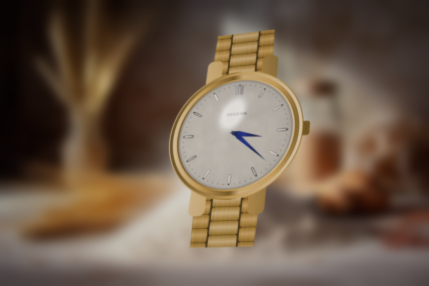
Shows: 3:22
